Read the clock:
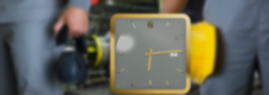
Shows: 6:14
